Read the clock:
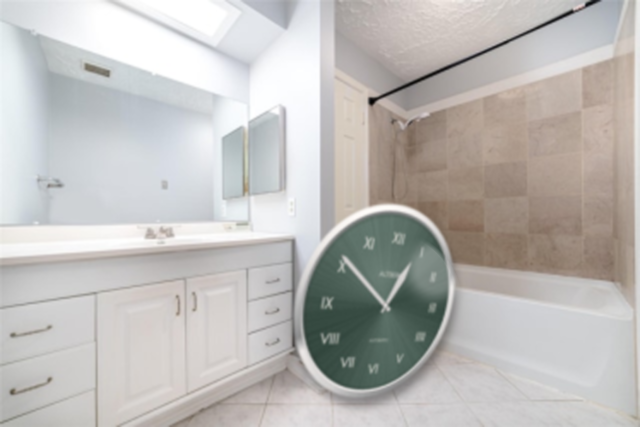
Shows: 12:51
